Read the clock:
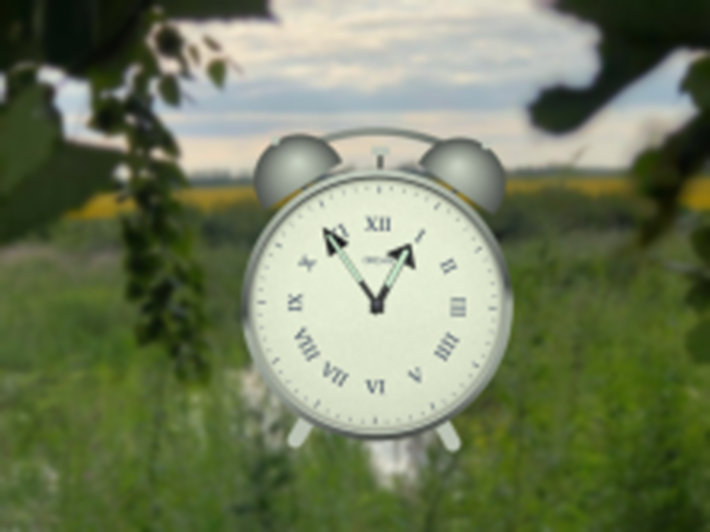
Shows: 12:54
